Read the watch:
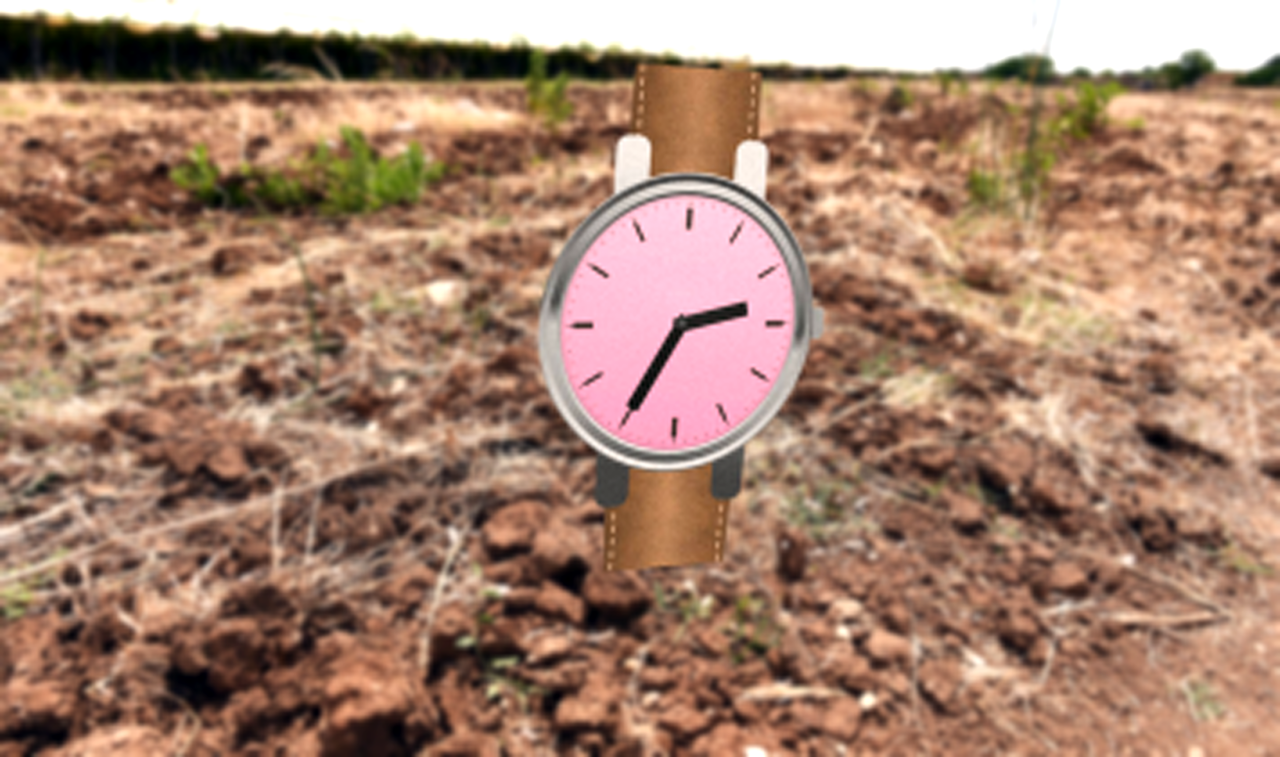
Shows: 2:35
